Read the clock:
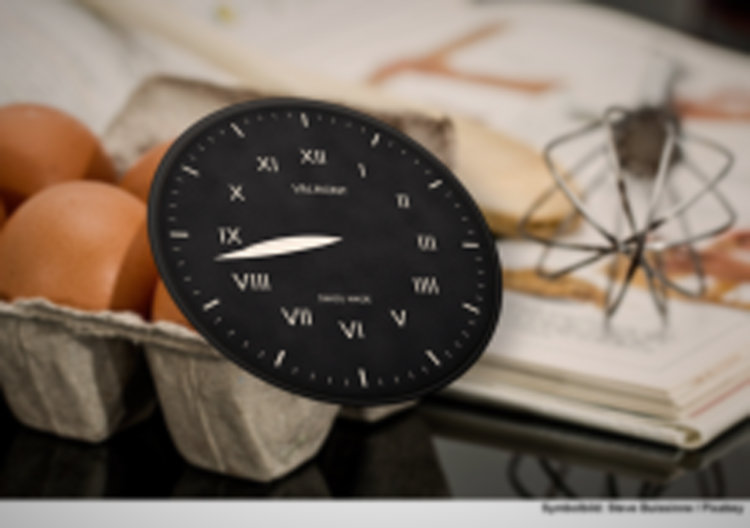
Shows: 8:43
